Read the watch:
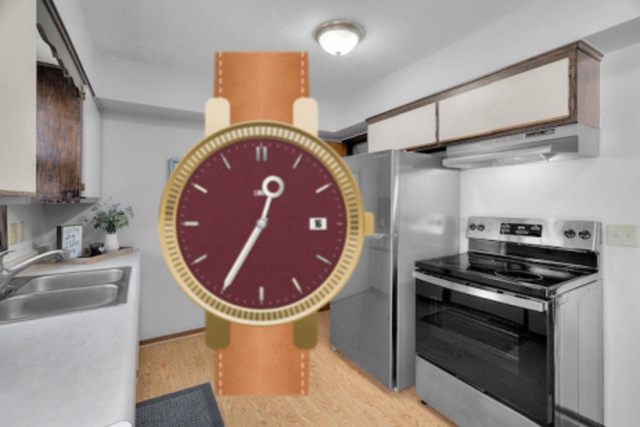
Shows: 12:35
